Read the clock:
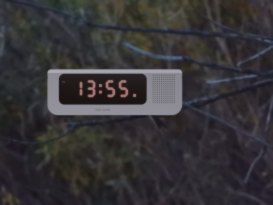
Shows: 13:55
